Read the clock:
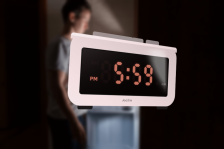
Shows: 5:59
